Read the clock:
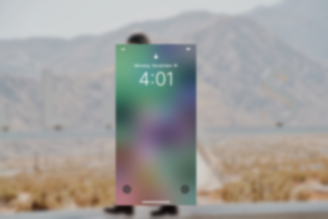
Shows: 4:01
